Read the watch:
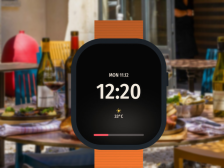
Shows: 12:20
